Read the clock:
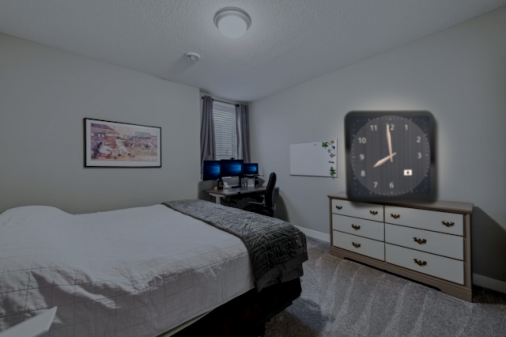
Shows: 7:59
